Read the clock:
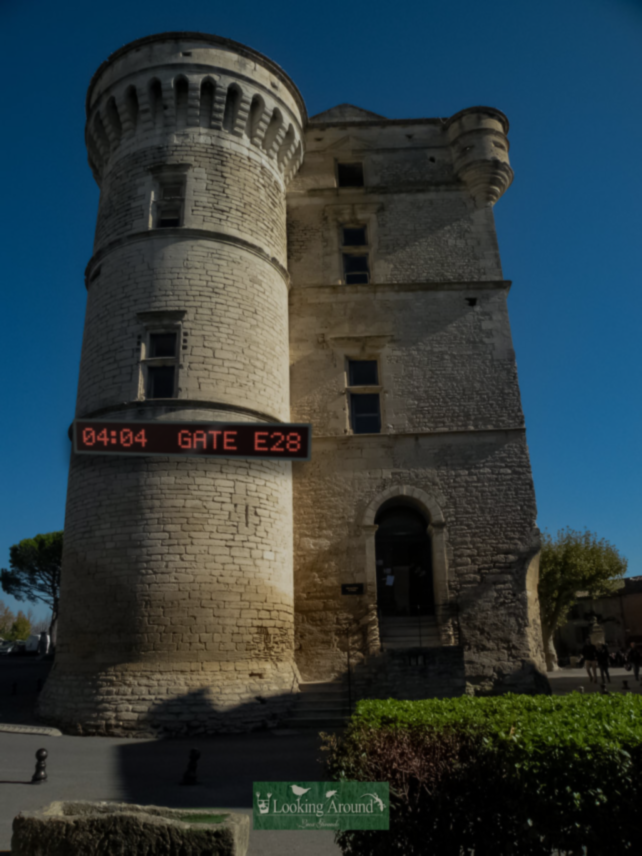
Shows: 4:04
